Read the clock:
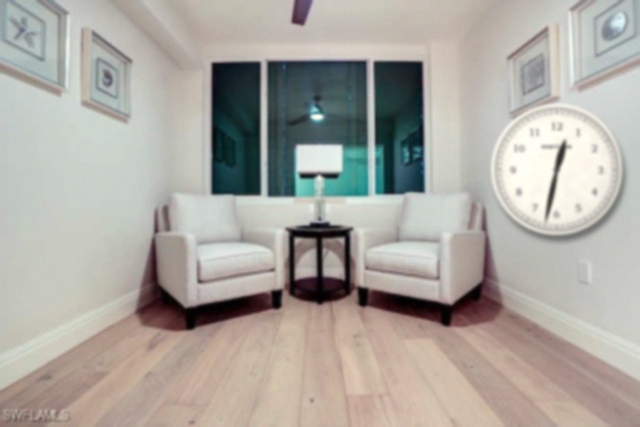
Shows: 12:32
